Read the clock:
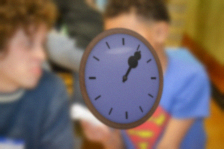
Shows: 1:06
